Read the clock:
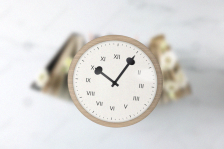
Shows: 10:05
